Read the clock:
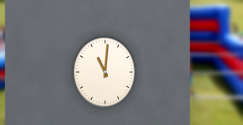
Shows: 11:01
